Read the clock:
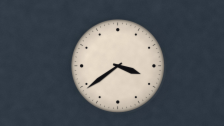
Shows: 3:39
